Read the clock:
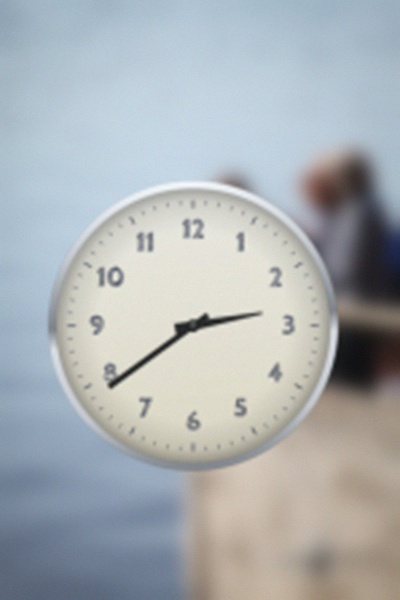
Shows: 2:39
